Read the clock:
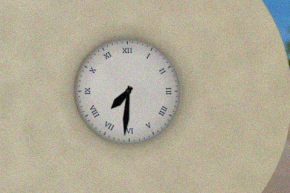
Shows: 7:31
